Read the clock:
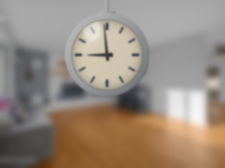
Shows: 8:59
